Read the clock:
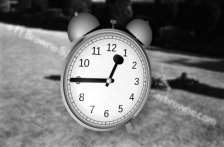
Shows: 12:45
